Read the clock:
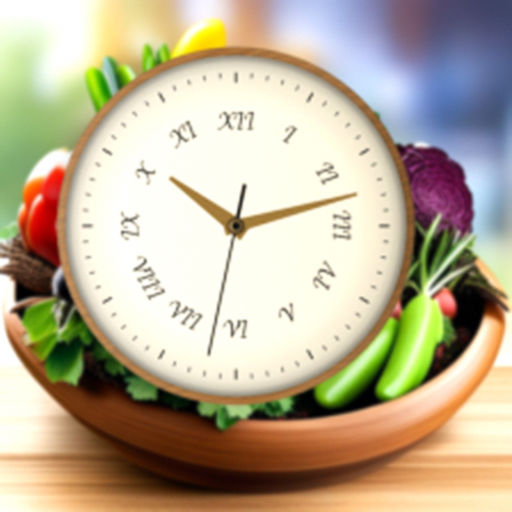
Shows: 10:12:32
